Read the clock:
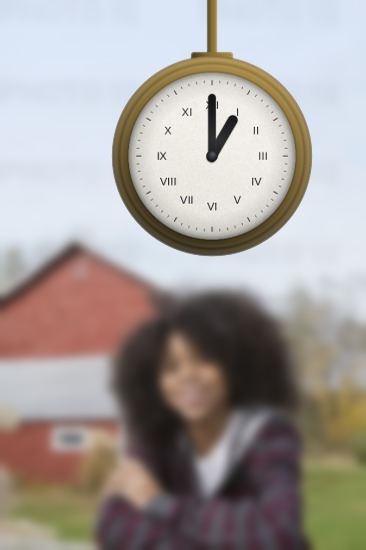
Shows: 1:00
